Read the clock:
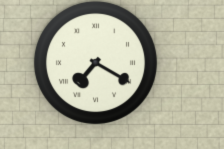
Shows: 7:20
